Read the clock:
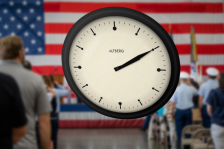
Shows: 2:10
